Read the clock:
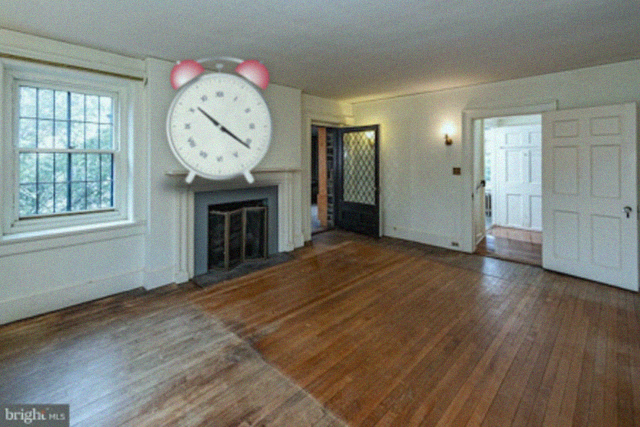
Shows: 10:21
